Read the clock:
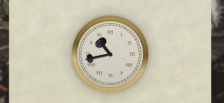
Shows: 10:43
